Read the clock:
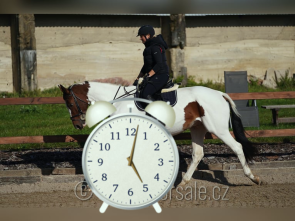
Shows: 5:02
